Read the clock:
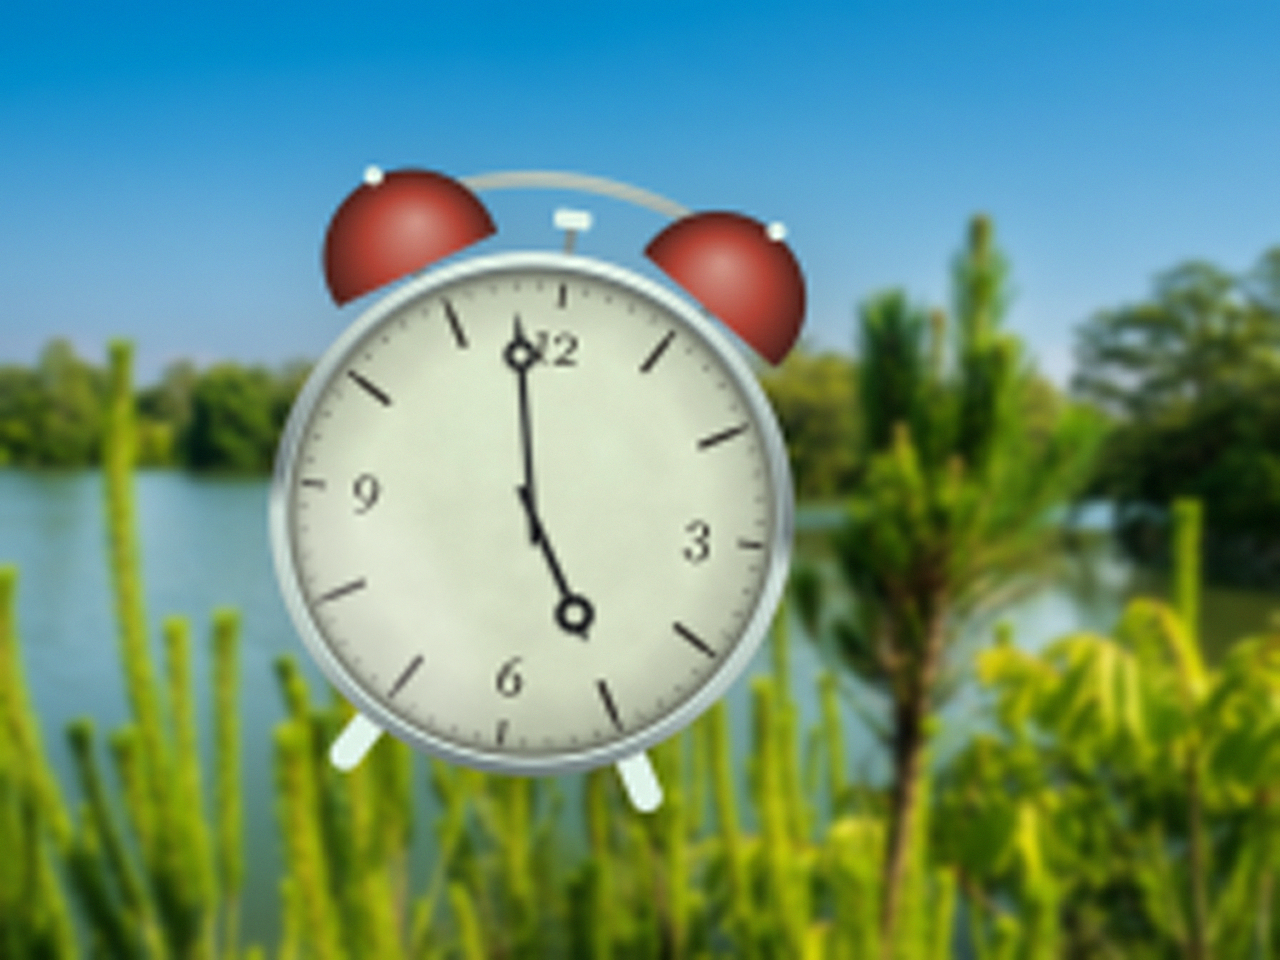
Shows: 4:58
